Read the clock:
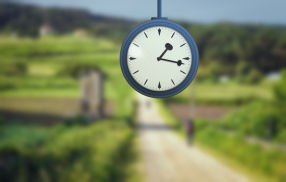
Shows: 1:17
